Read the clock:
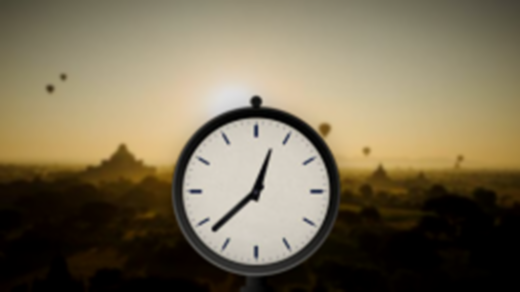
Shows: 12:38
